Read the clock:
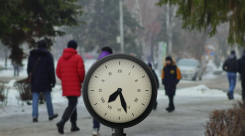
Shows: 7:27
